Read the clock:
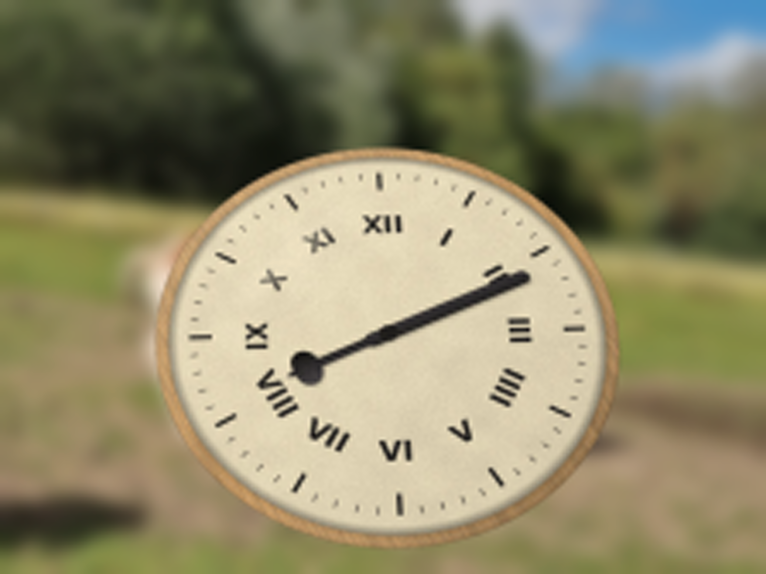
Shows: 8:11
